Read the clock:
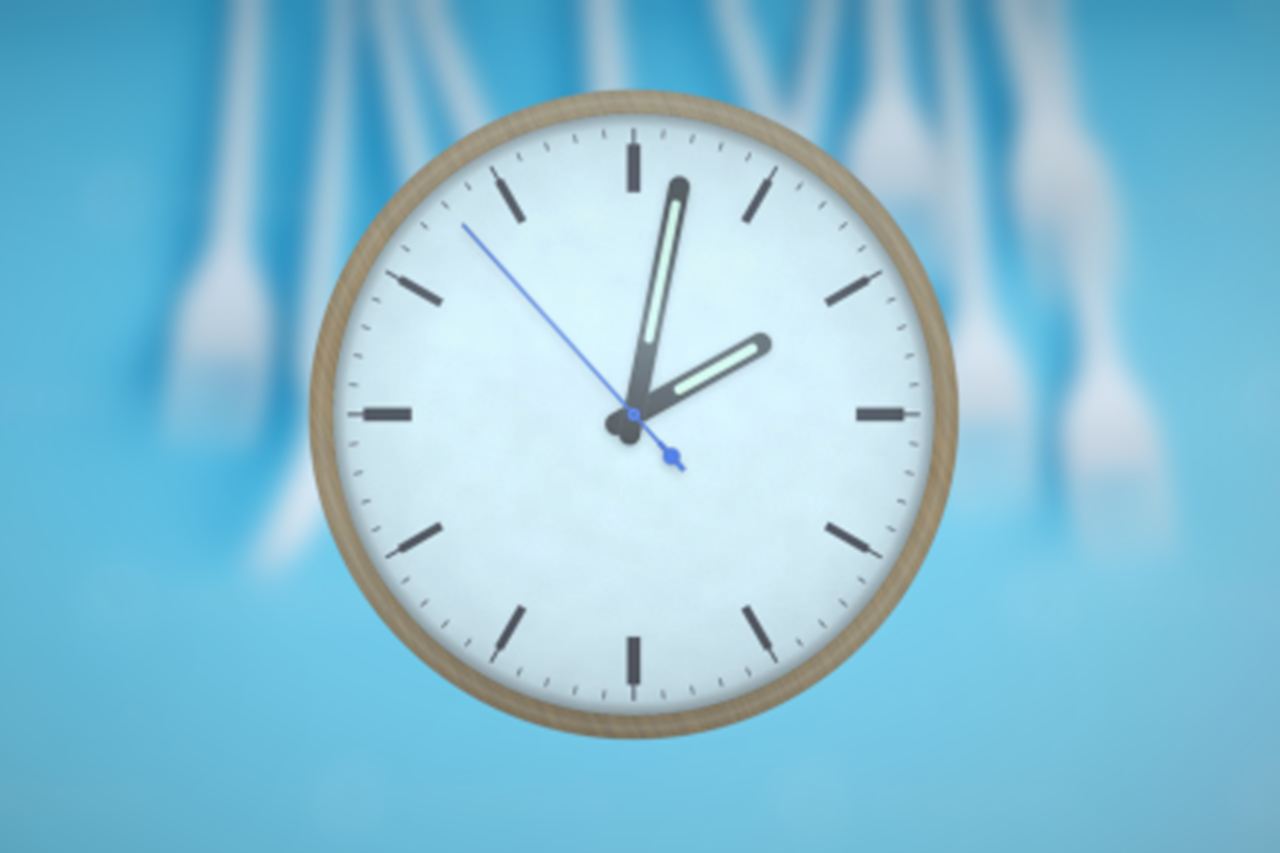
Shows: 2:01:53
